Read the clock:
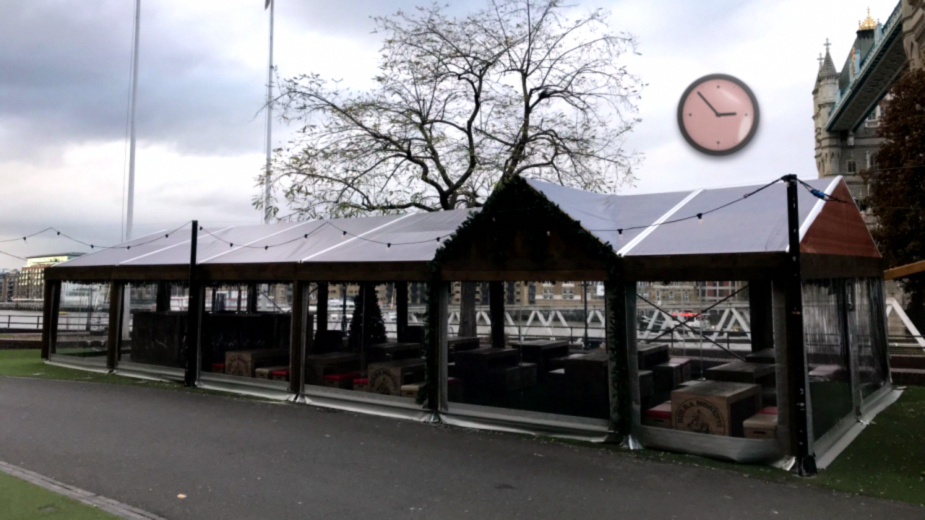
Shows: 2:53
